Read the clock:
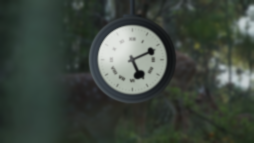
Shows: 5:11
